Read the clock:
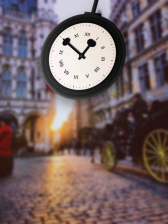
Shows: 12:50
